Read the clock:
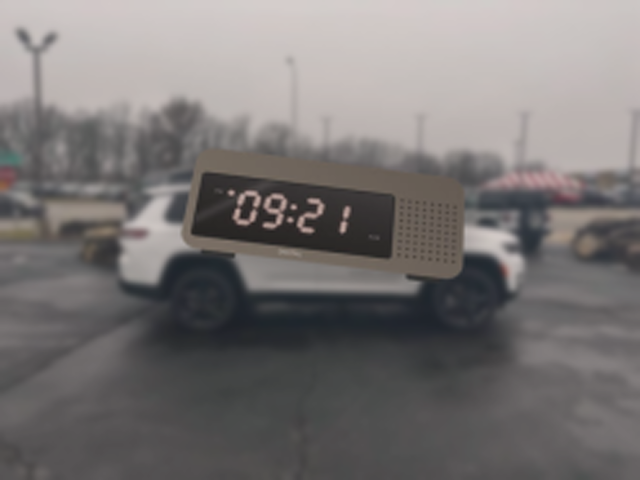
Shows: 9:21
